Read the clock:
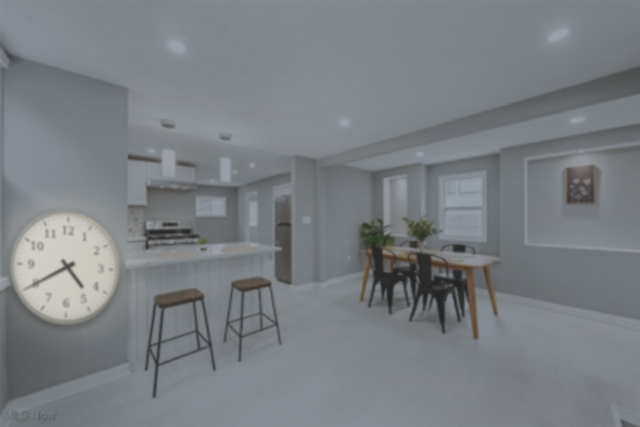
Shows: 4:40
